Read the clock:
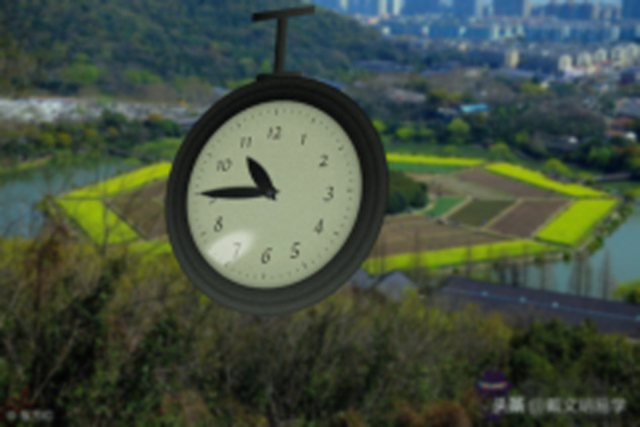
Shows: 10:45
